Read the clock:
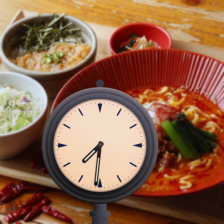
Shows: 7:31
